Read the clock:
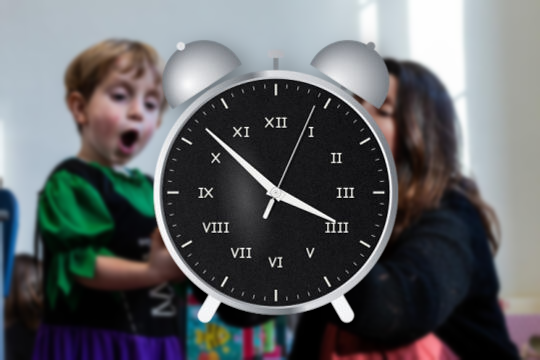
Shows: 3:52:04
